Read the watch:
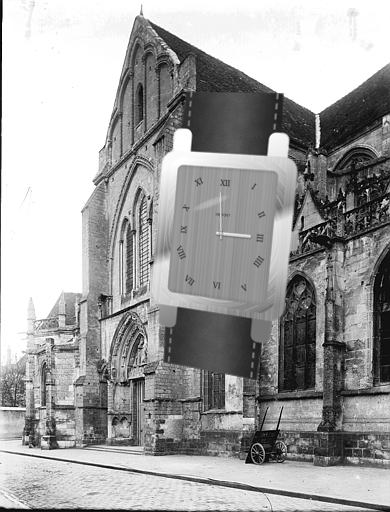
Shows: 2:59
